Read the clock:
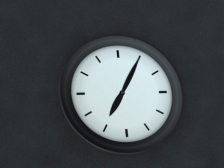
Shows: 7:05
